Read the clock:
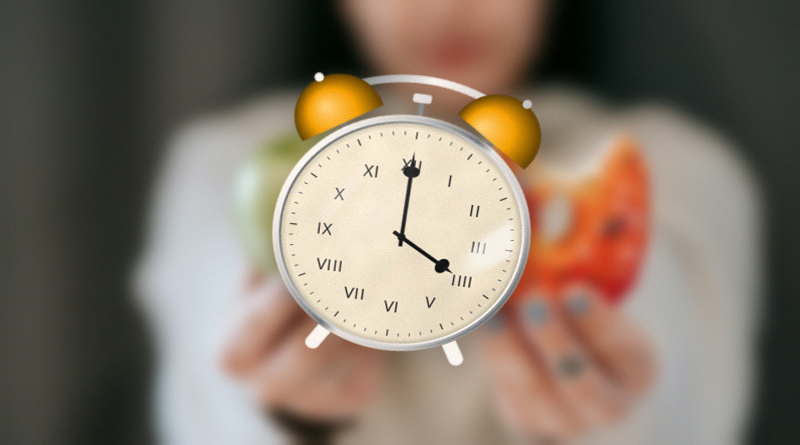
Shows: 4:00
